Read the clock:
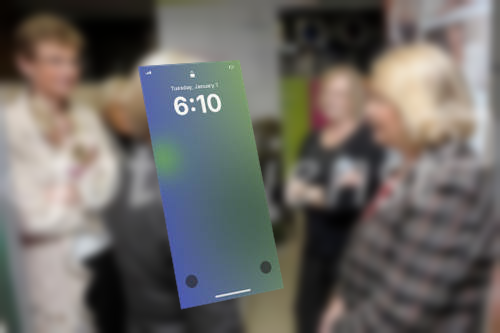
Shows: 6:10
